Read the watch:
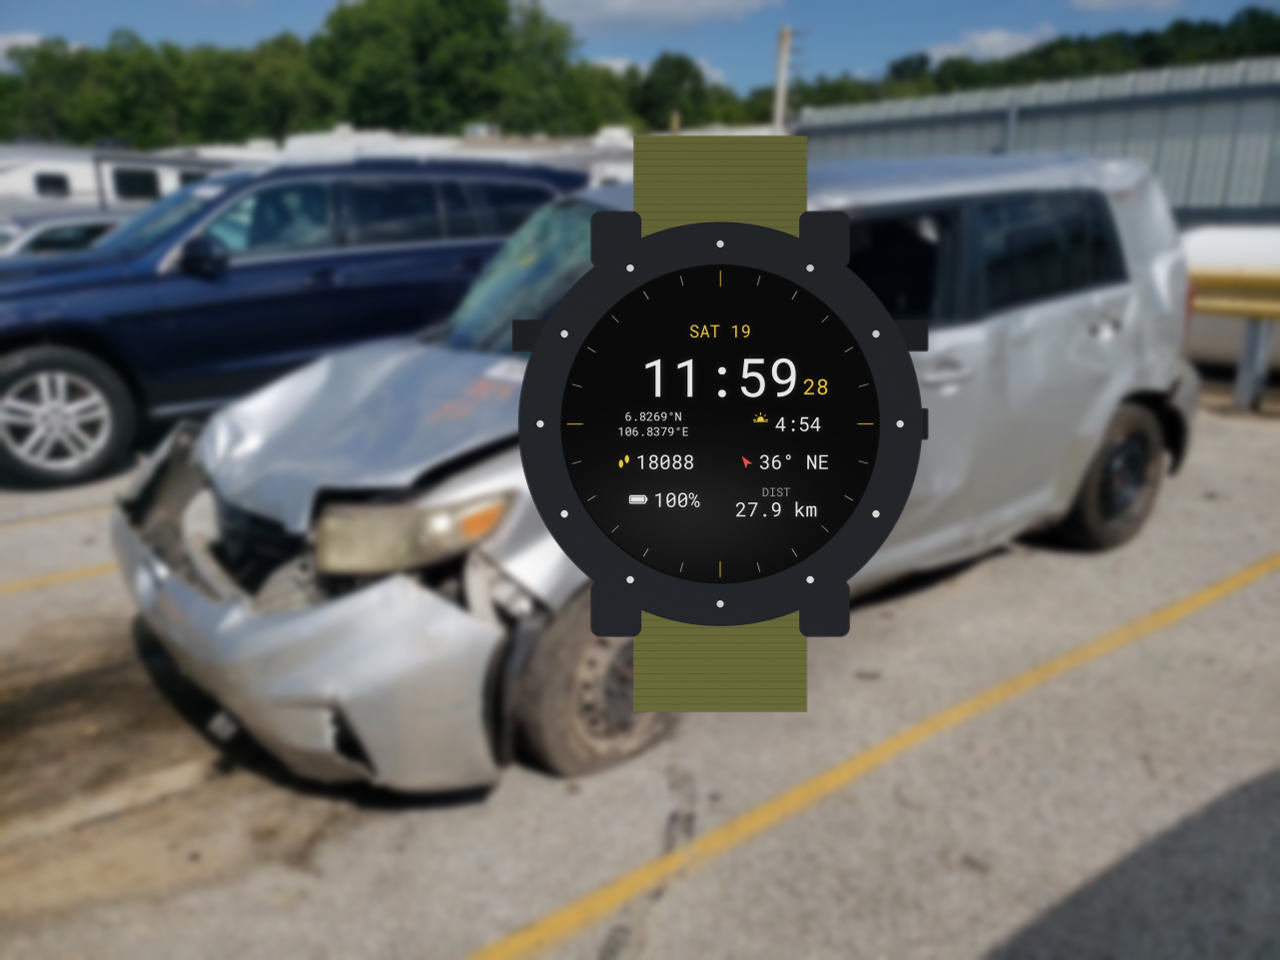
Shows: 11:59:28
